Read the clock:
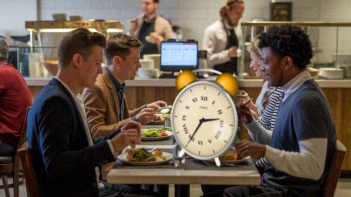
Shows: 2:35
